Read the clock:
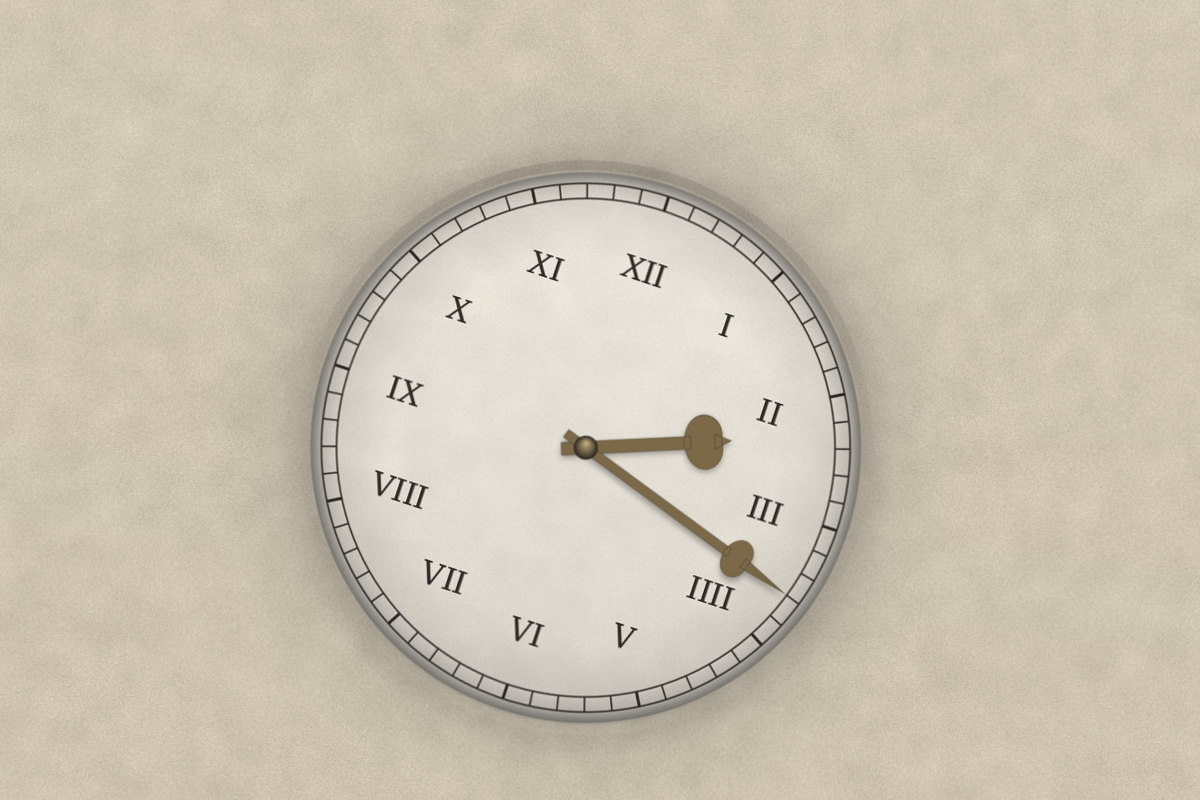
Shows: 2:18
